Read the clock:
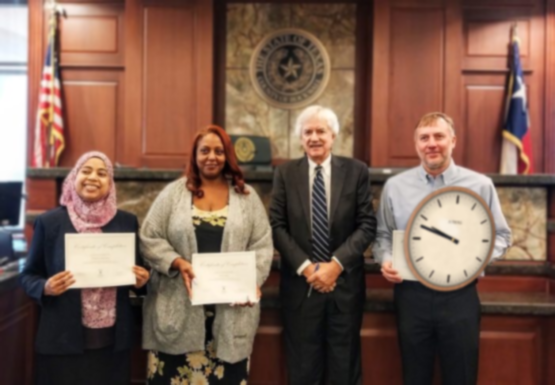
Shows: 9:48
